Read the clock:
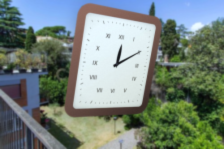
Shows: 12:10
